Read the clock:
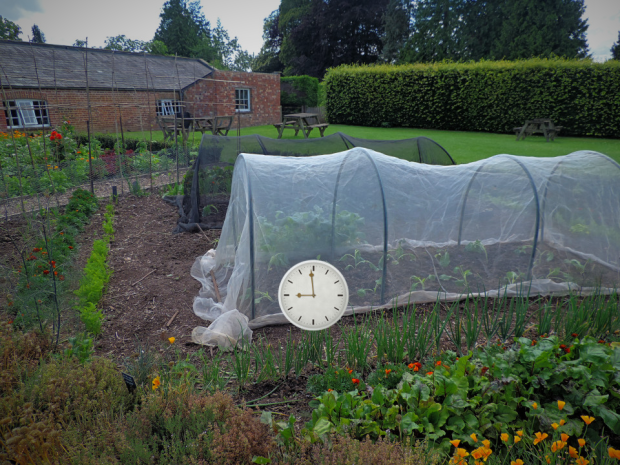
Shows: 8:59
